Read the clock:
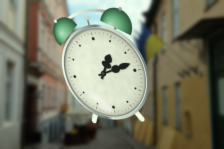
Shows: 1:13
